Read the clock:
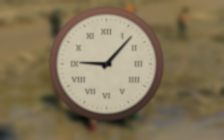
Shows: 9:07
